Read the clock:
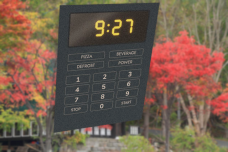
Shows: 9:27
